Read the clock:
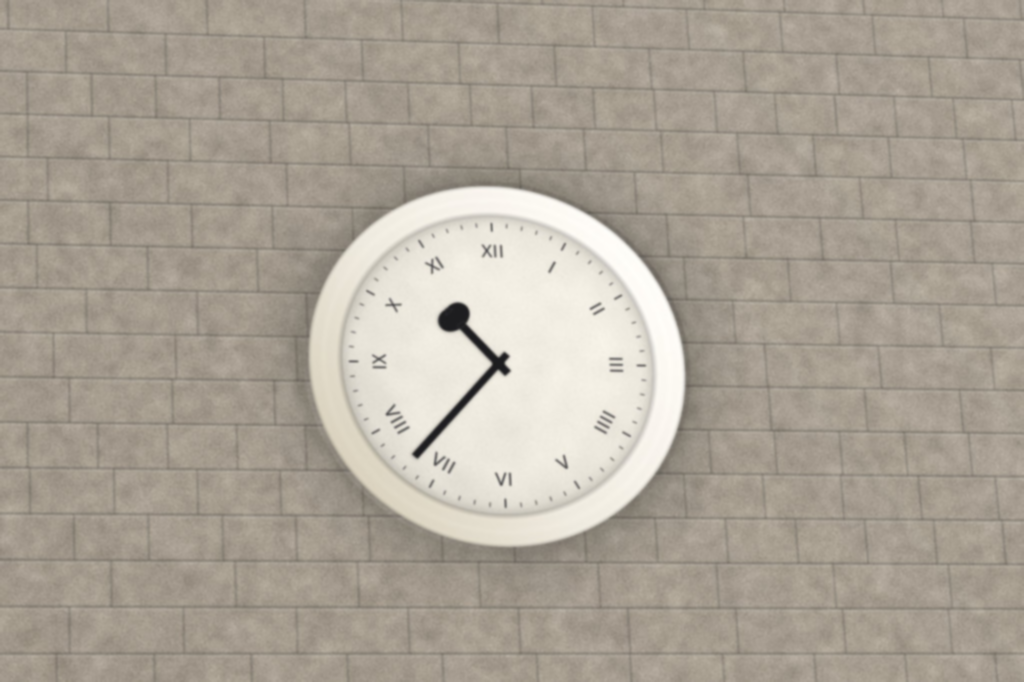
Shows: 10:37
